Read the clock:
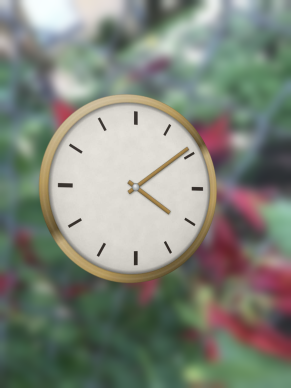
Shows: 4:09
